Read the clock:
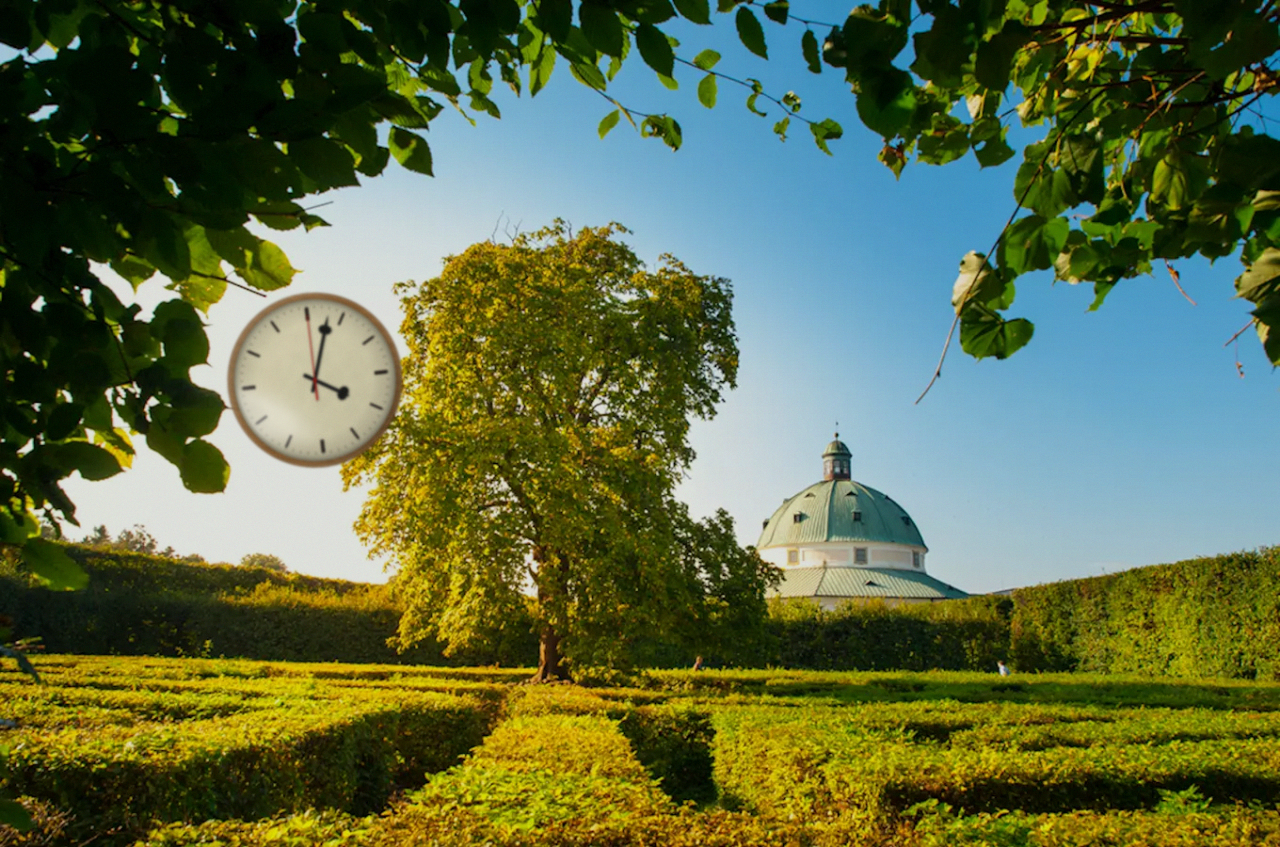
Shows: 4:03:00
